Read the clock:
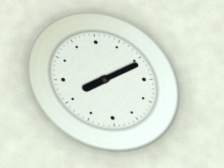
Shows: 8:11
